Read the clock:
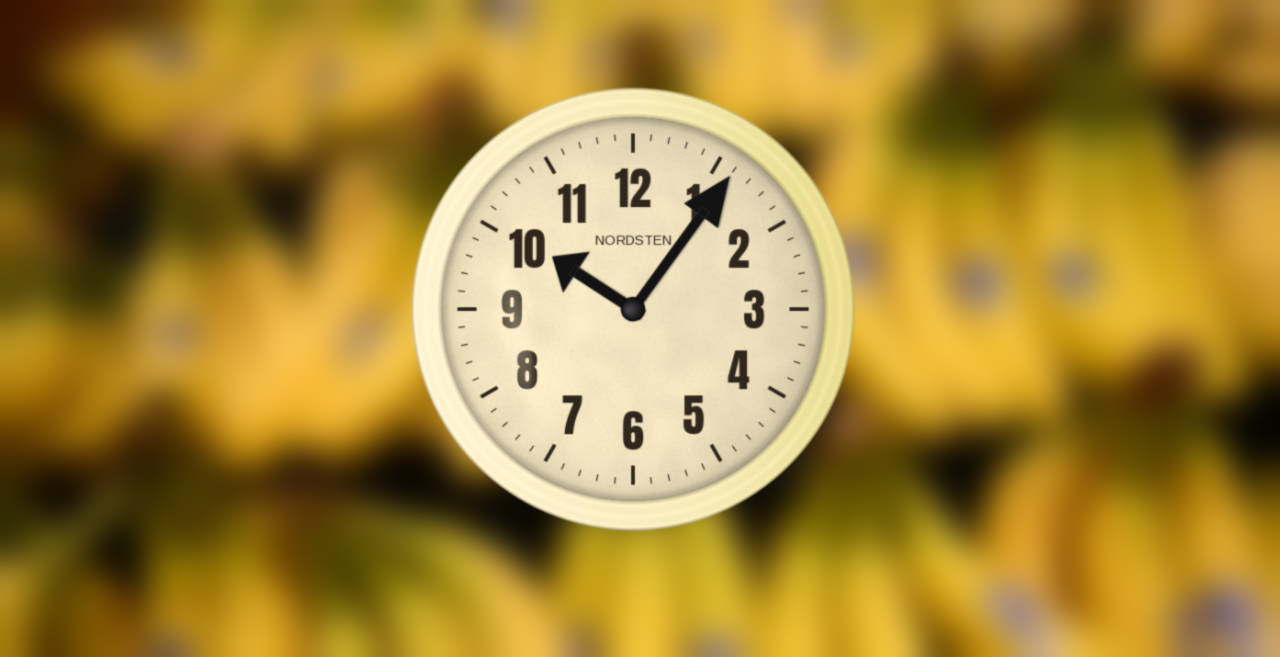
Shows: 10:06
